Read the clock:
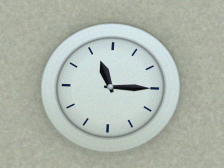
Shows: 11:15
